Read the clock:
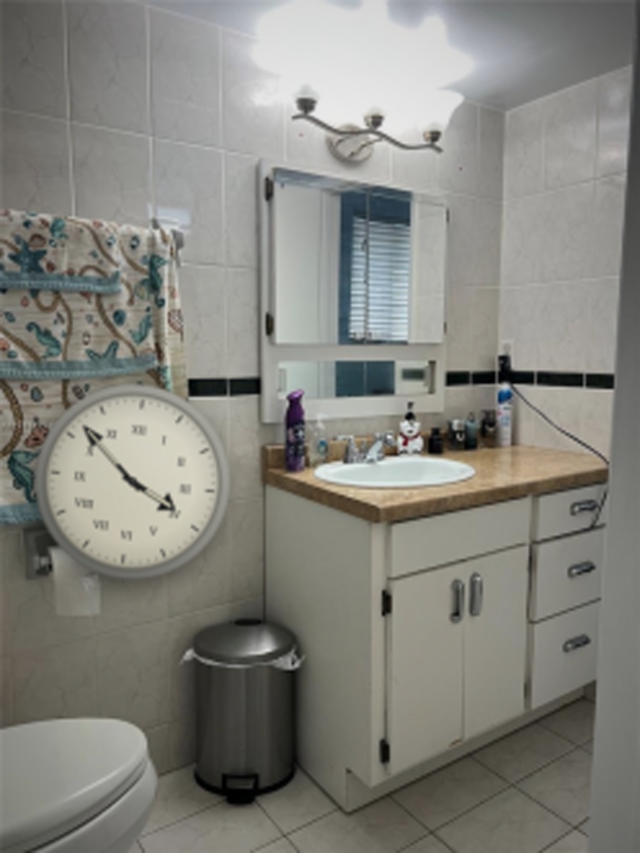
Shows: 3:52
